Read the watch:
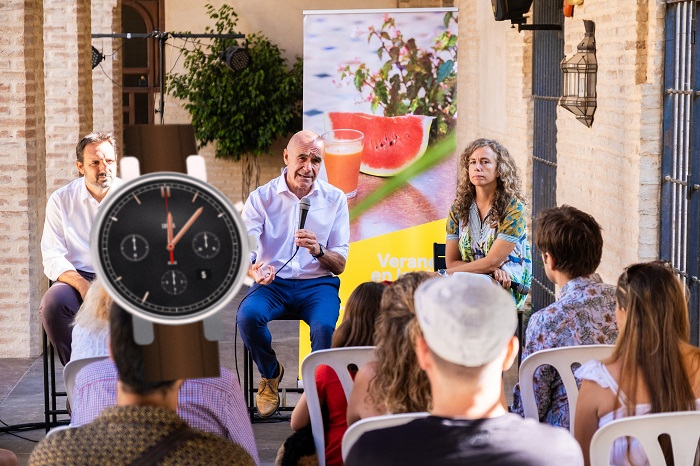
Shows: 12:07
